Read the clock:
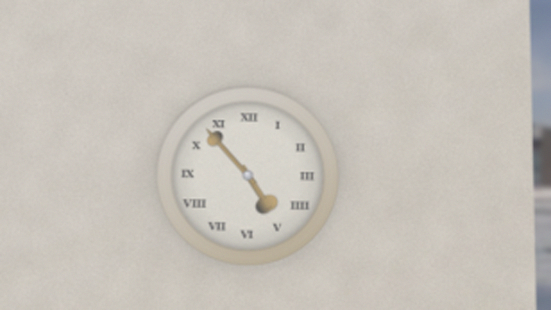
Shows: 4:53
